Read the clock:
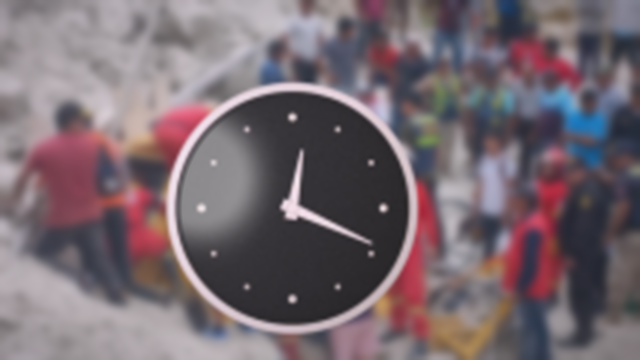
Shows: 12:19
